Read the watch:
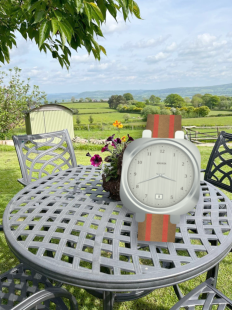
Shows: 3:41
